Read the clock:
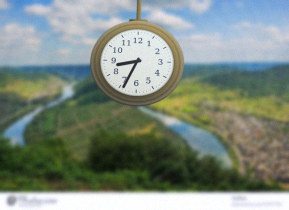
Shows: 8:34
